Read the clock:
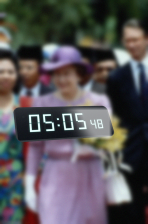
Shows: 5:05:48
